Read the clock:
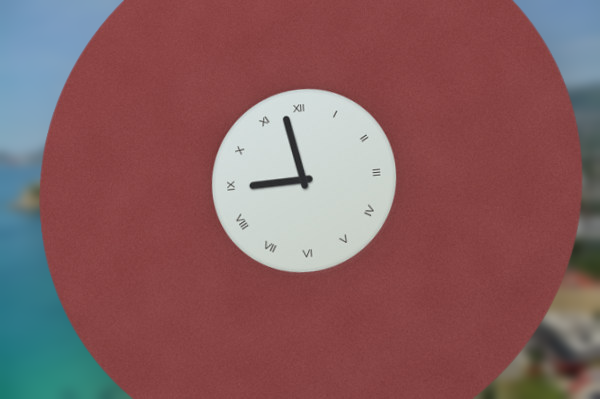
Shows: 8:58
